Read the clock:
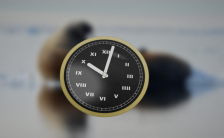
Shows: 10:02
